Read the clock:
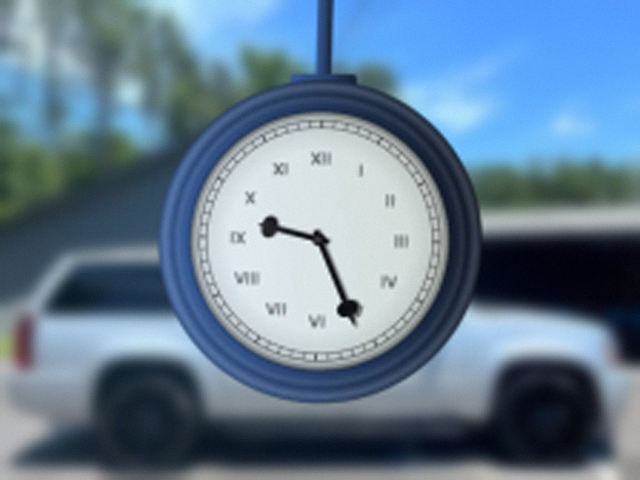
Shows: 9:26
